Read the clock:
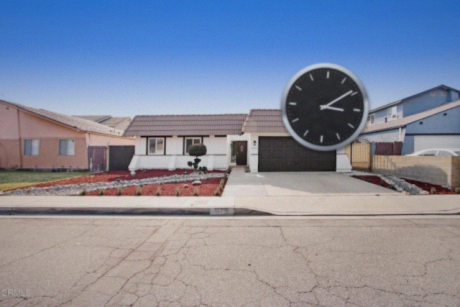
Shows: 3:09
